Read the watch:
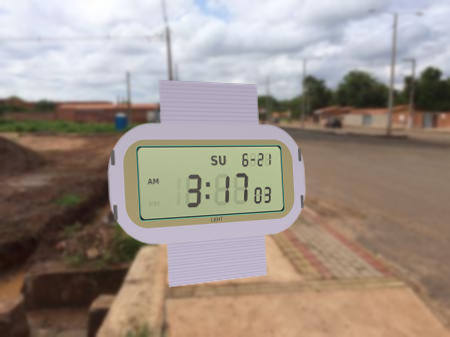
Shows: 3:17:03
